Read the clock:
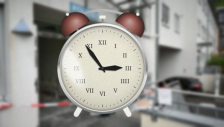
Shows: 2:54
